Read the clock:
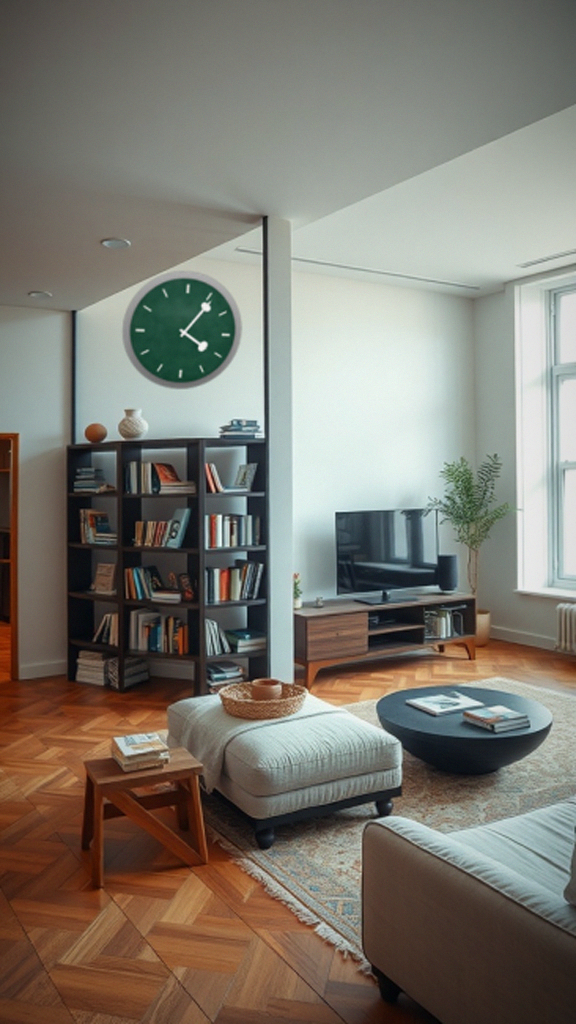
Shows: 4:06
